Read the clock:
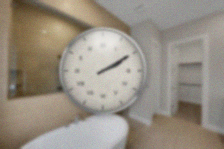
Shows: 2:10
